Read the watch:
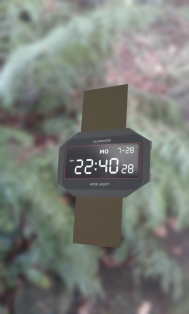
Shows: 22:40:28
